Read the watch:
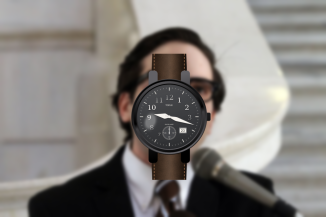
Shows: 9:18
